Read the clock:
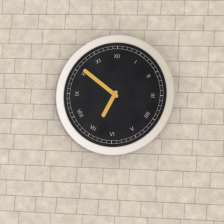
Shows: 6:51
